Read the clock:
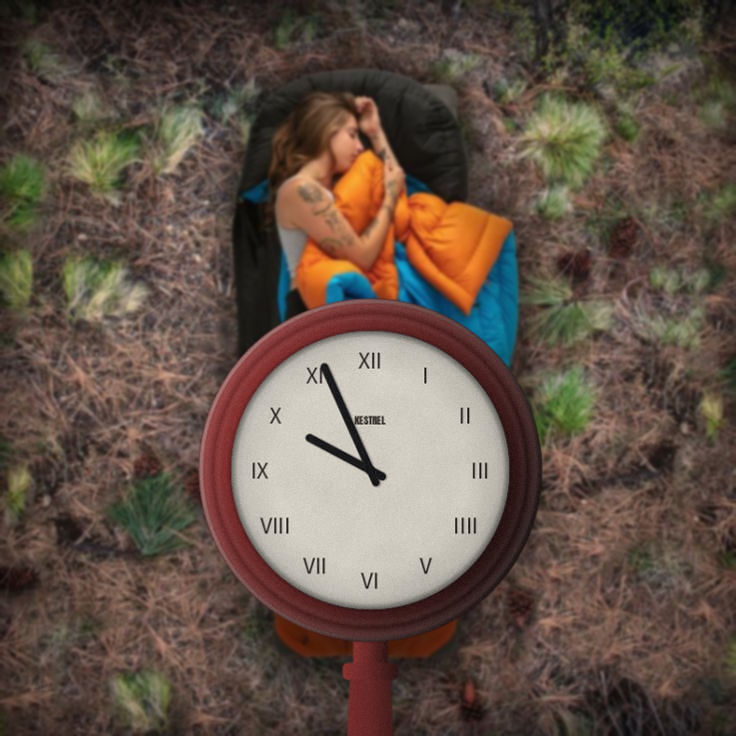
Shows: 9:56
